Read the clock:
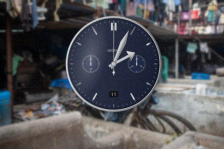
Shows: 2:04
